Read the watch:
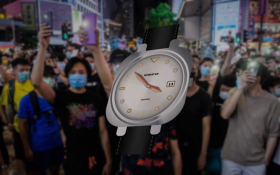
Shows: 3:52
